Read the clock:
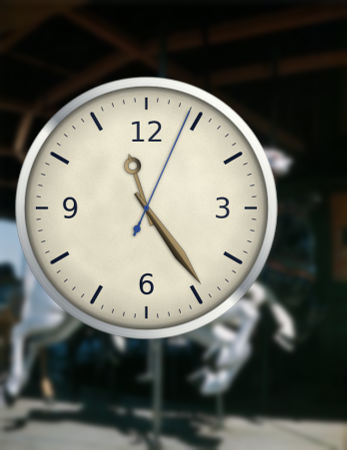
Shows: 11:24:04
